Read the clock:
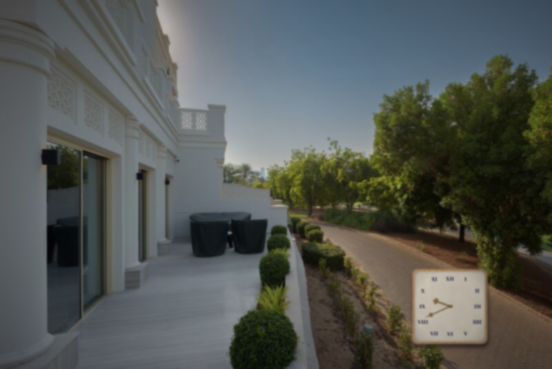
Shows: 9:41
